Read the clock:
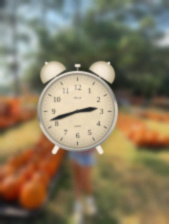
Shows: 2:42
